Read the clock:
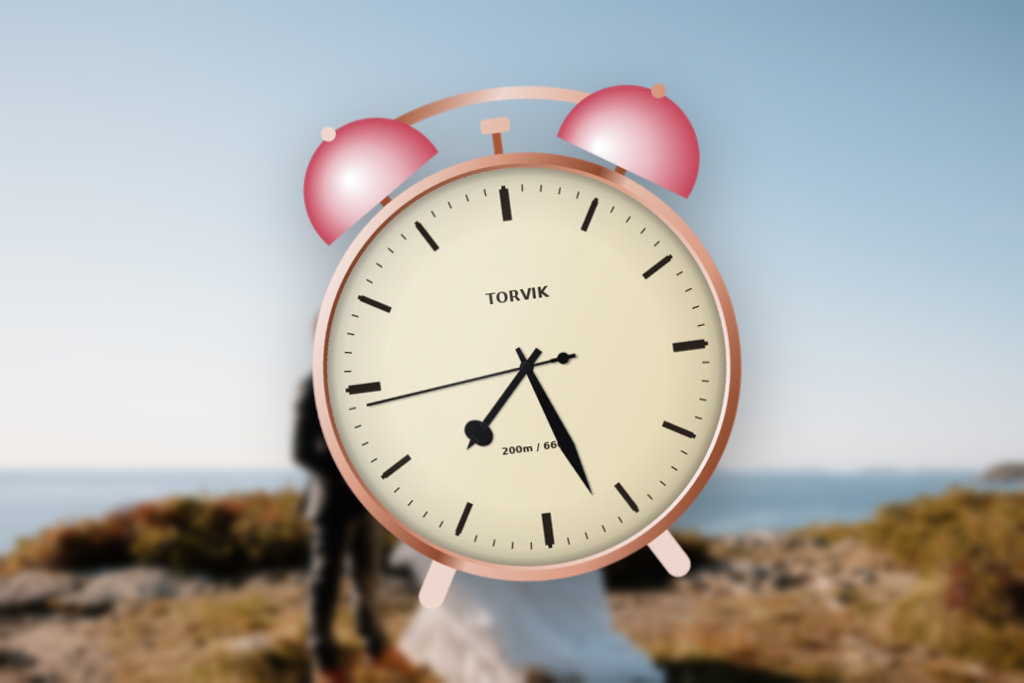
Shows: 7:26:44
